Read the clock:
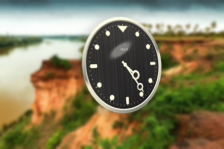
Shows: 4:24
